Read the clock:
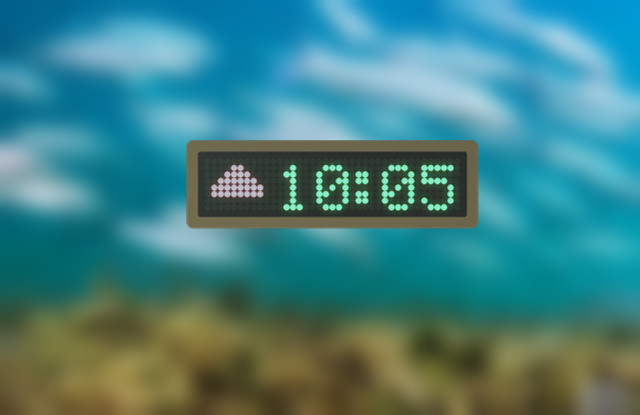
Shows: 10:05
